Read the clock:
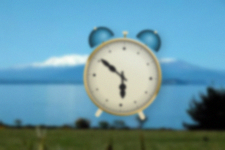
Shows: 5:51
